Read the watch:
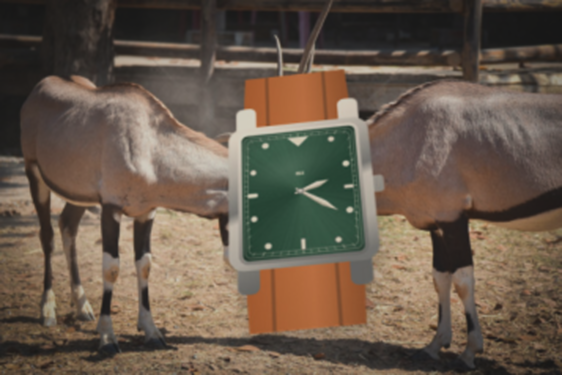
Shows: 2:21
